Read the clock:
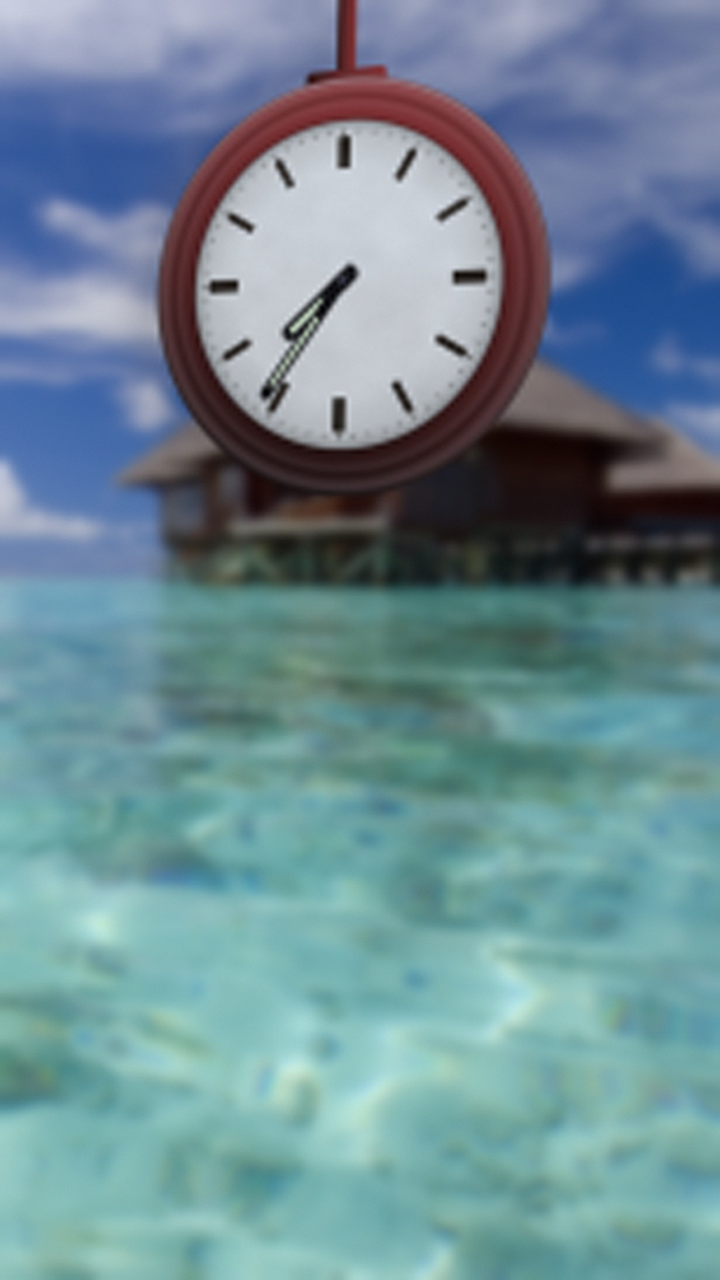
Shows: 7:36
